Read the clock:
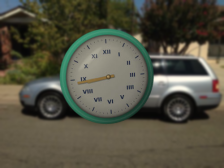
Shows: 8:44
